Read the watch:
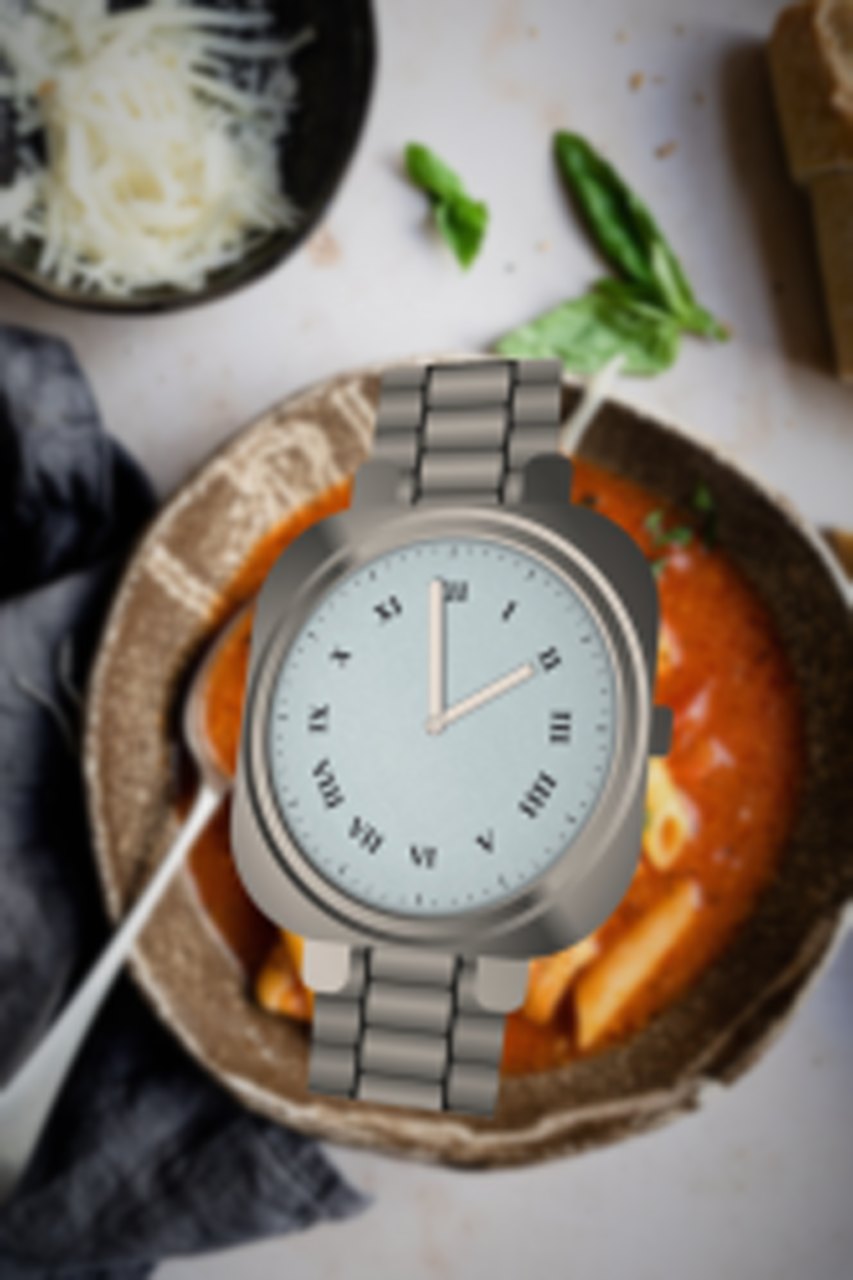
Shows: 1:59
